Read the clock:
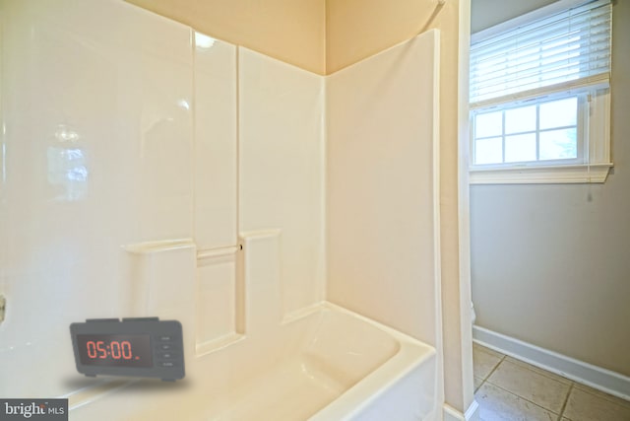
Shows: 5:00
